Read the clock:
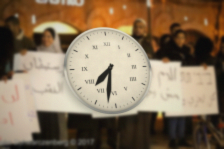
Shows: 7:32
